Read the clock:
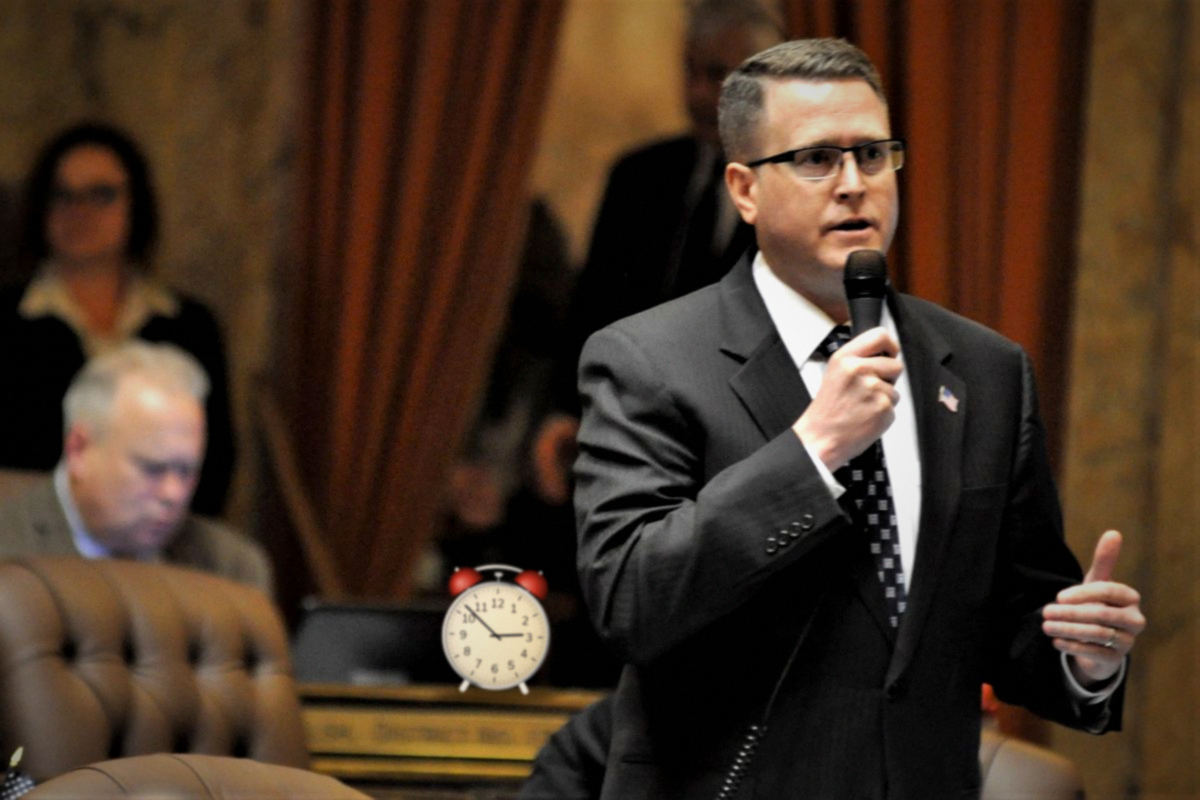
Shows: 2:52
